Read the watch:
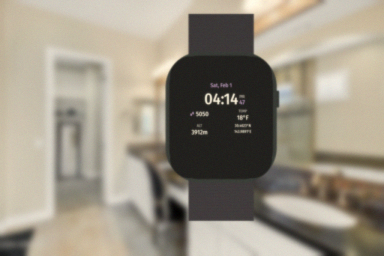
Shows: 4:14
